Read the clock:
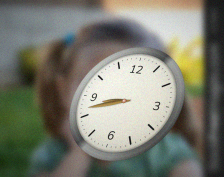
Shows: 8:42
